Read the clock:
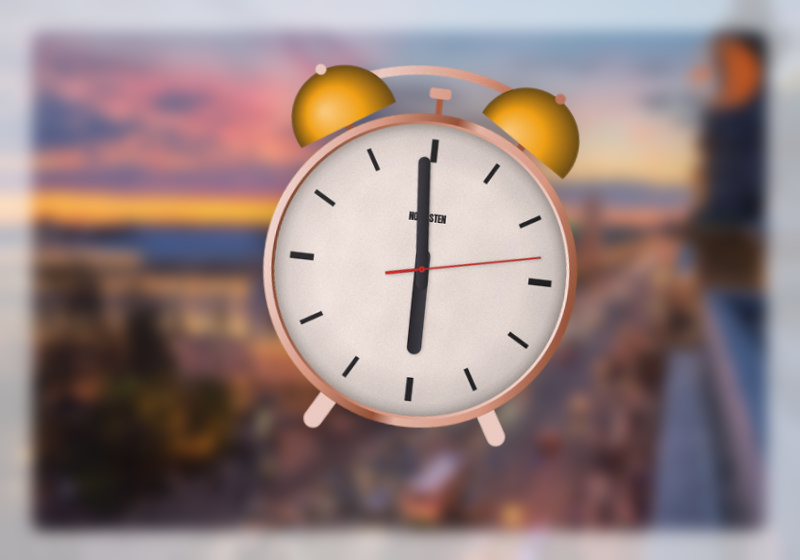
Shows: 5:59:13
